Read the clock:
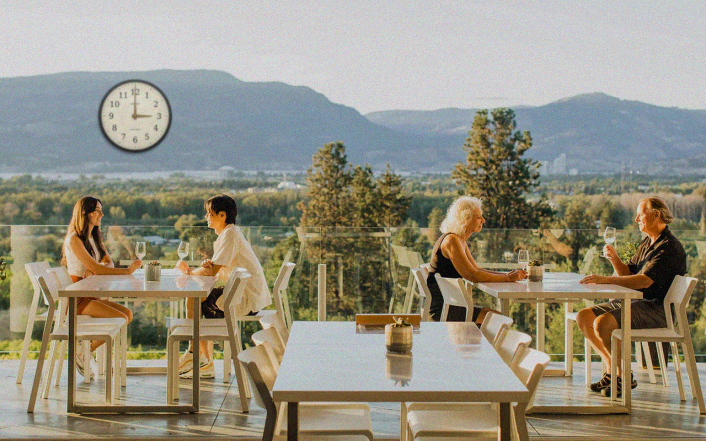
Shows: 3:00
